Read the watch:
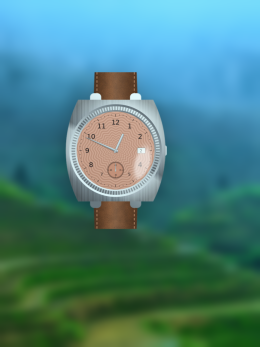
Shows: 12:49
